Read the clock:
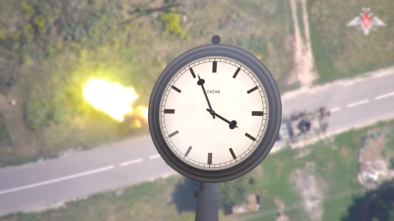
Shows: 3:56
